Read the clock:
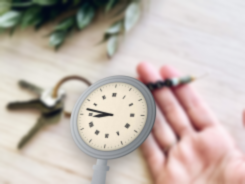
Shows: 8:47
